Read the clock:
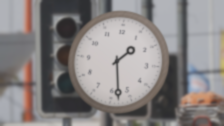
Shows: 1:28
